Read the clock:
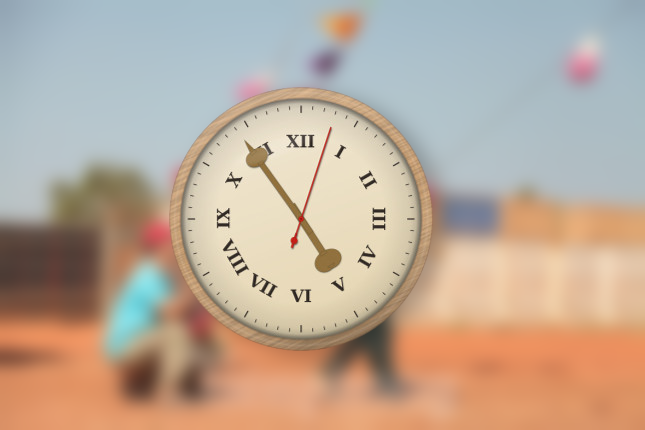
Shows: 4:54:03
